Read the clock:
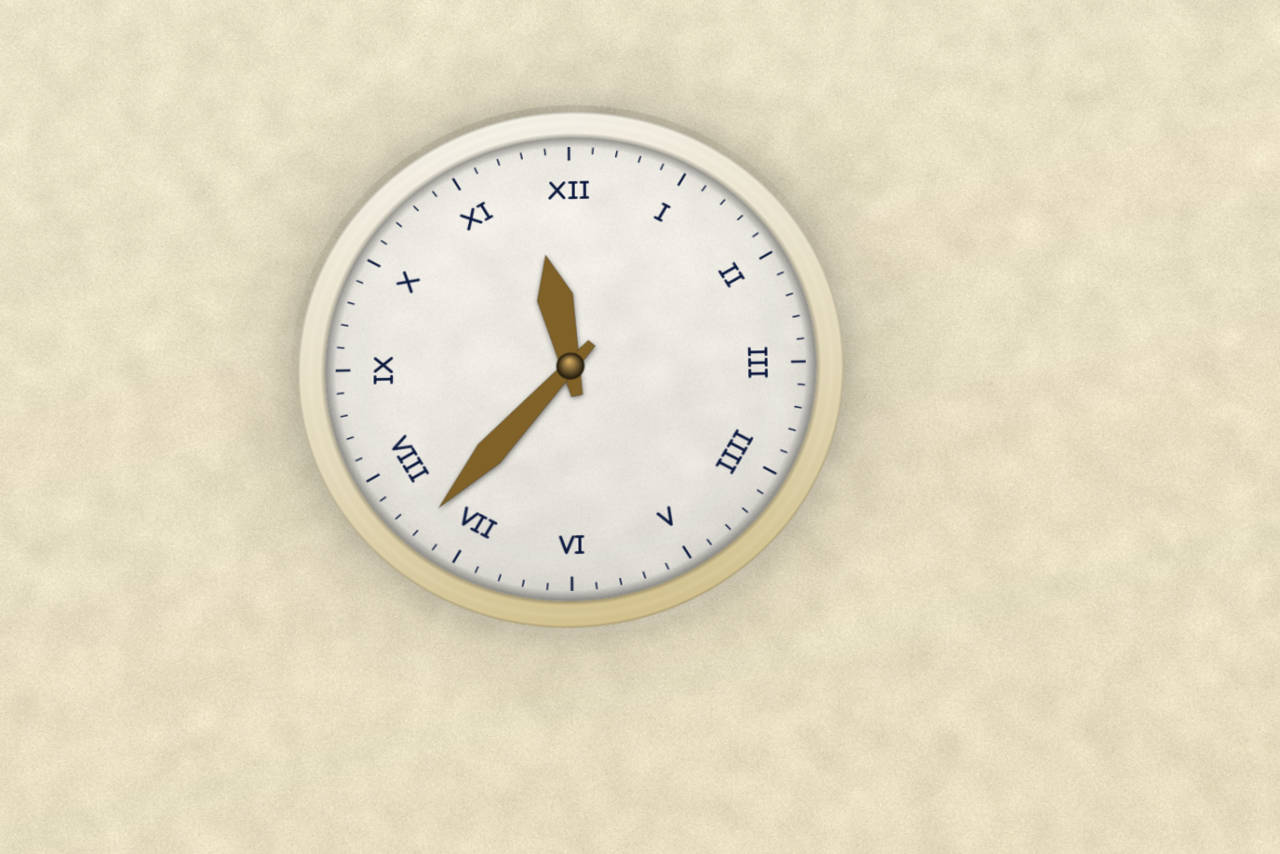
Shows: 11:37
